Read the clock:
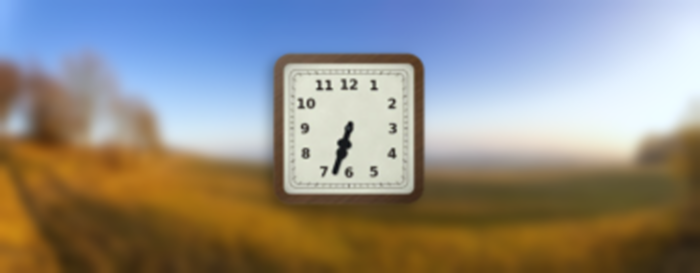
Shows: 6:33
